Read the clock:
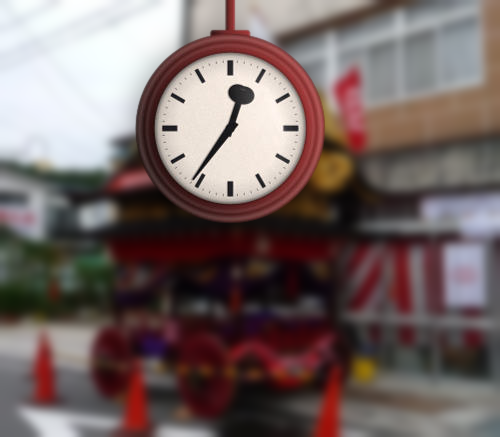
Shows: 12:36
